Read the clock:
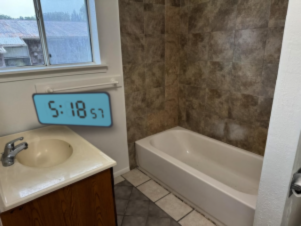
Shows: 5:18:57
